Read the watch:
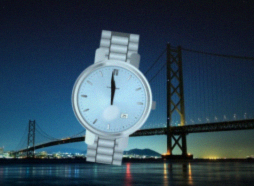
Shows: 11:59
